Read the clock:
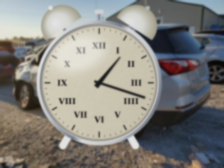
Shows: 1:18
